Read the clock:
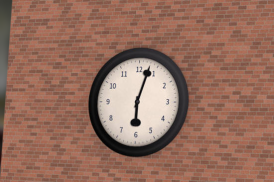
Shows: 6:03
